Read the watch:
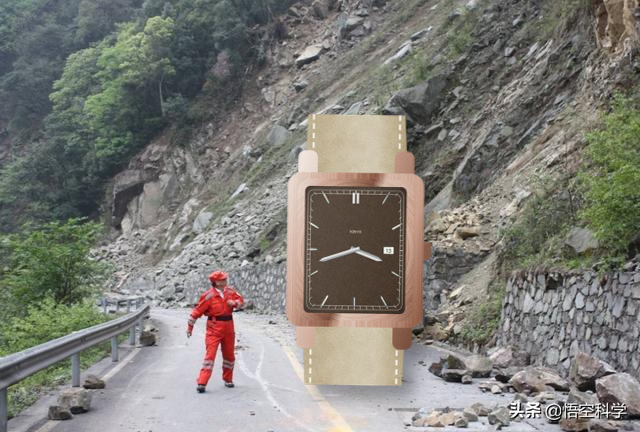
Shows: 3:42
